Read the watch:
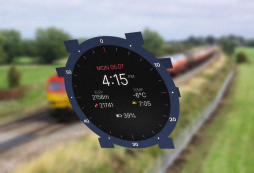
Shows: 4:15
